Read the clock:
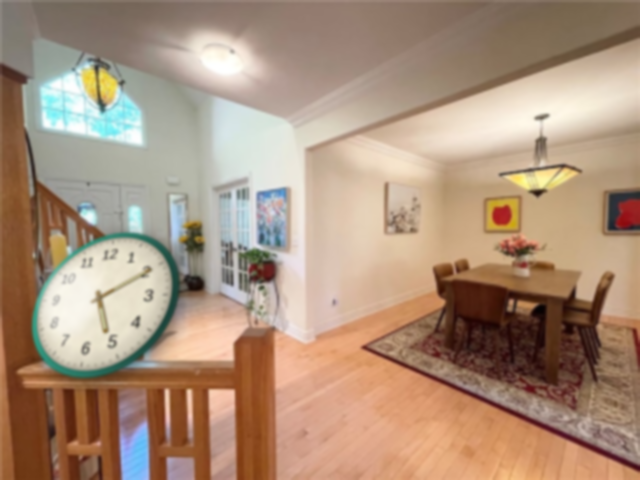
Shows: 5:10
